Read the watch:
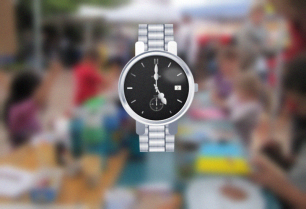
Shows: 5:00
